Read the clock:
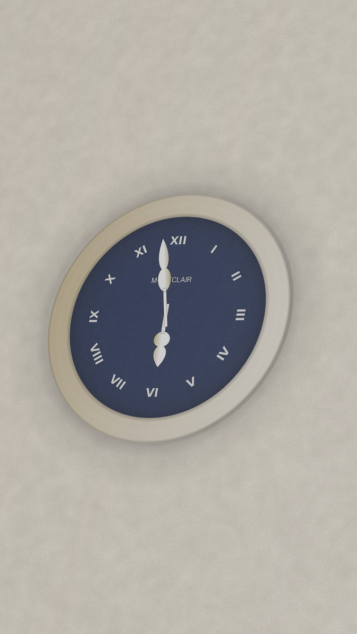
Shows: 5:58
